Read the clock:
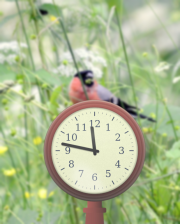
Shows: 11:47
